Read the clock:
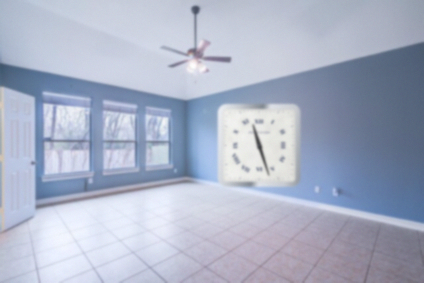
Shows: 11:27
